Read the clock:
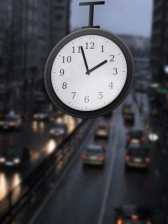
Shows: 1:57
